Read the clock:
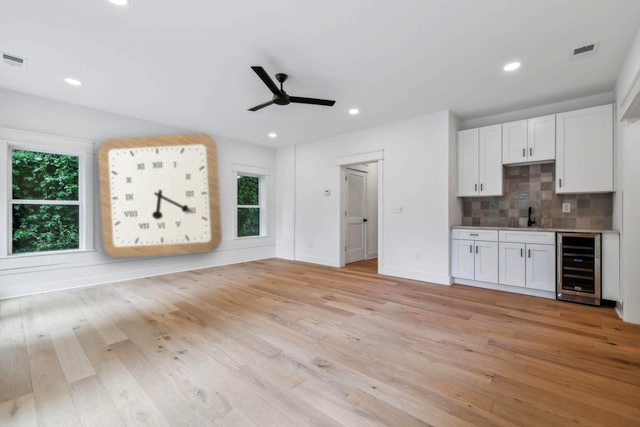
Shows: 6:20
